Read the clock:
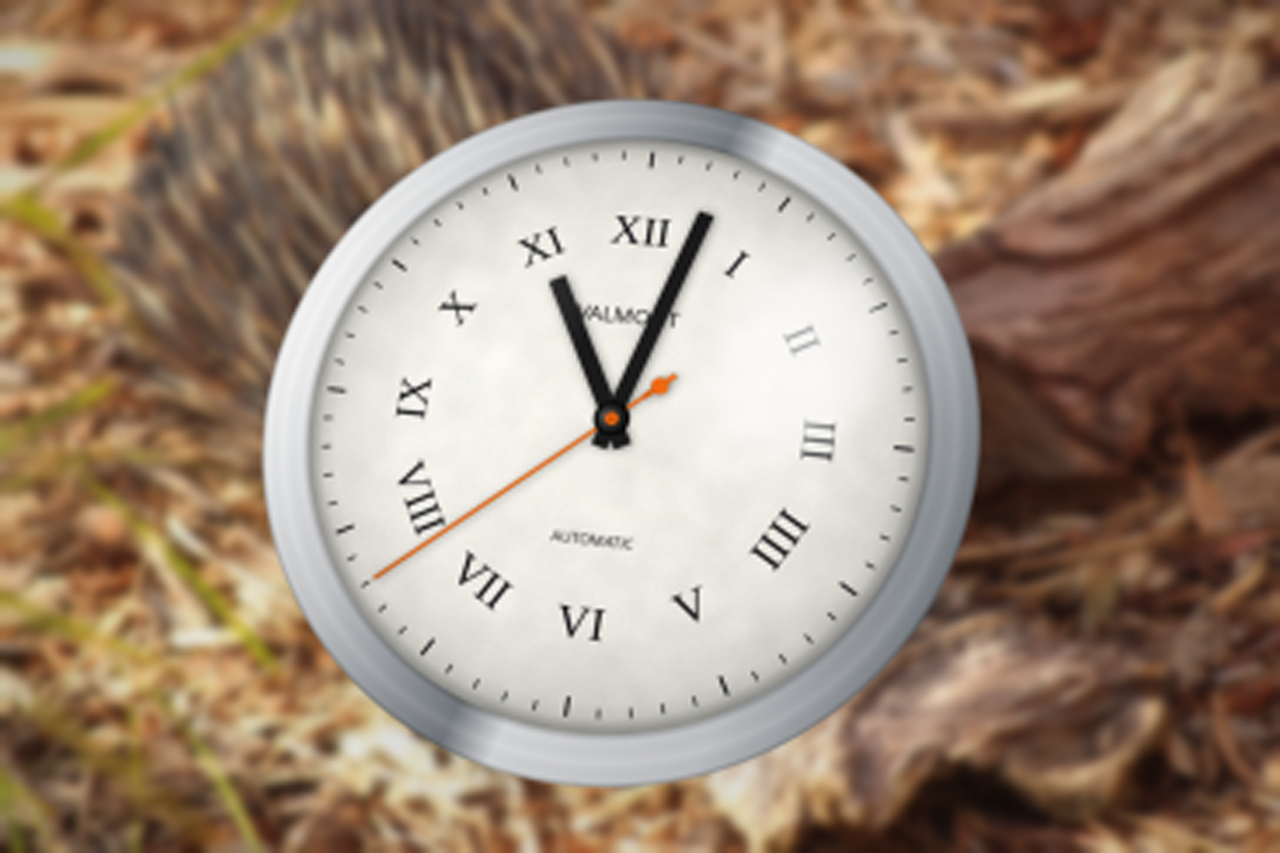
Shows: 11:02:38
